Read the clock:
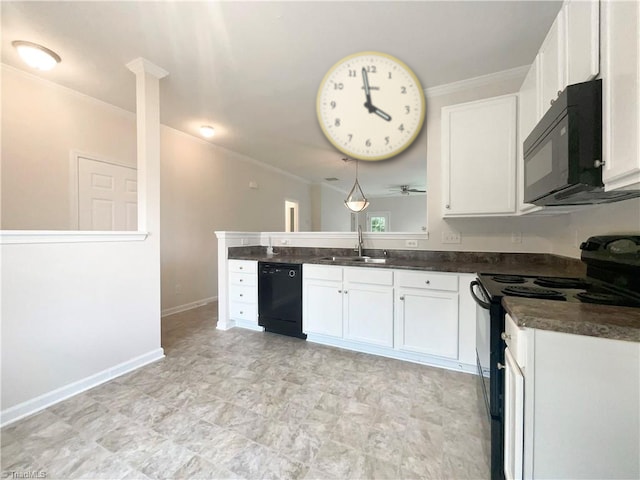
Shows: 3:58
